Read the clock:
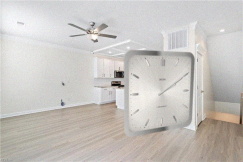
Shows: 2:10
